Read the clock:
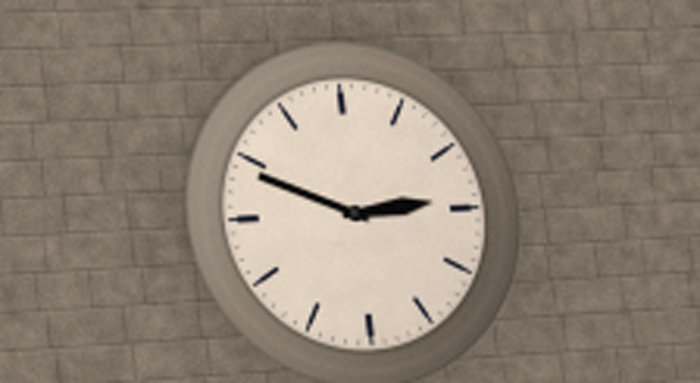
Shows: 2:49
